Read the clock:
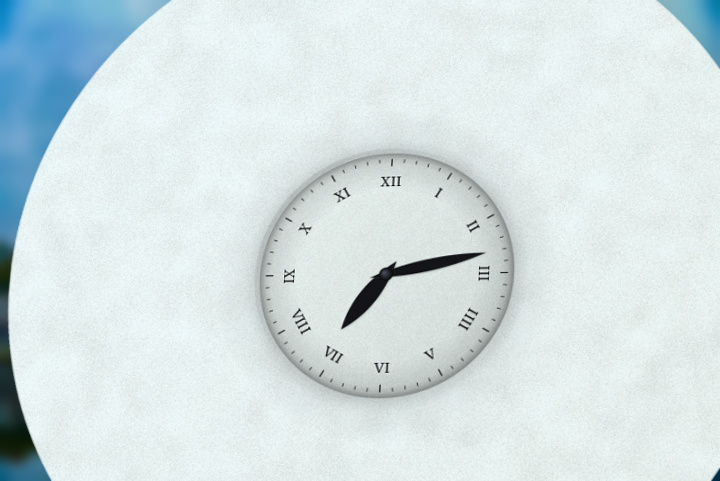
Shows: 7:13
